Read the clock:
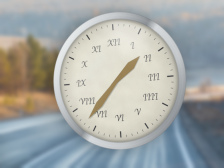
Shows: 1:37
